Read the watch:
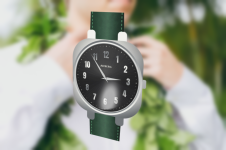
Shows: 2:54
